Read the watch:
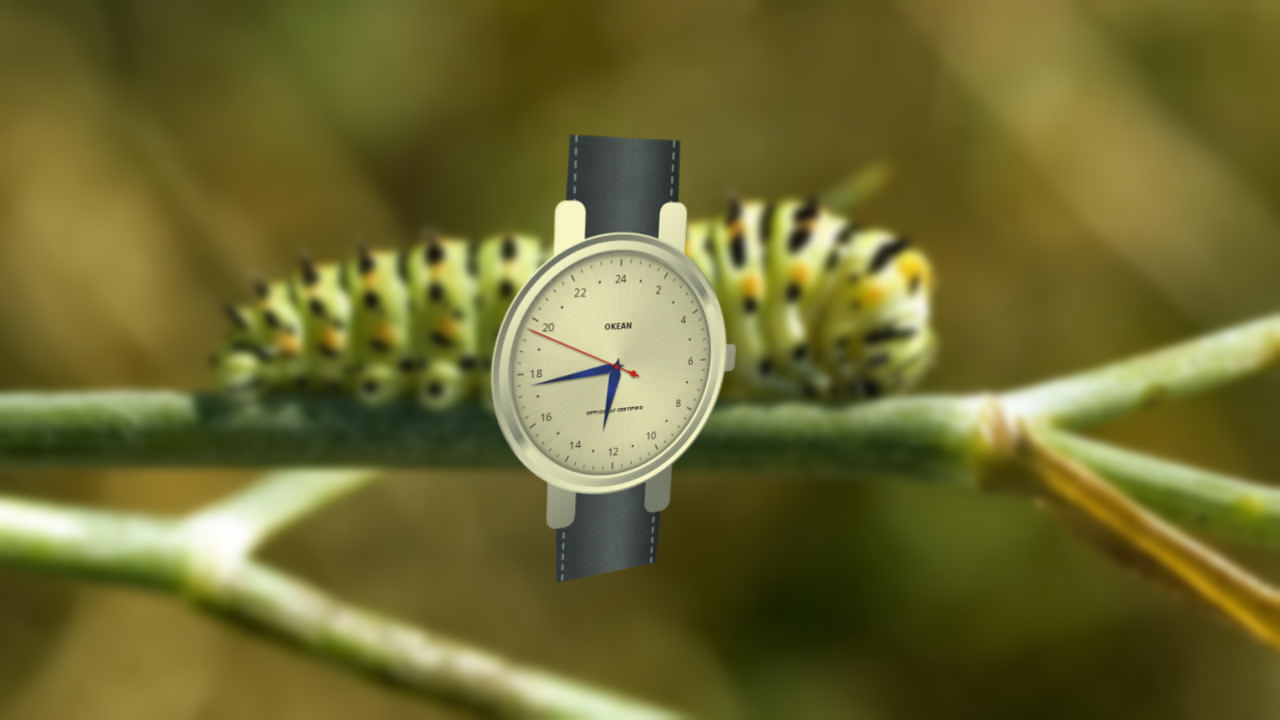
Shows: 12:43:49
